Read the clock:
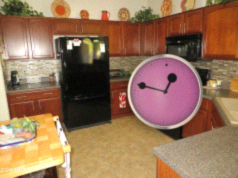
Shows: 12:47
